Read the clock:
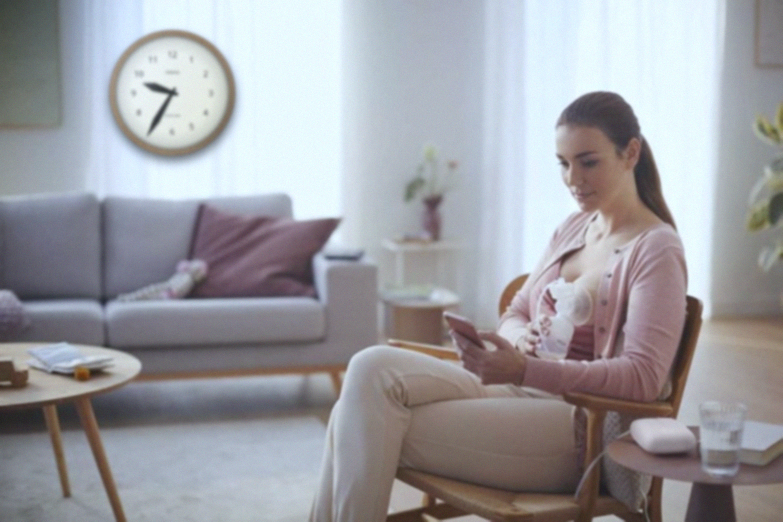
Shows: 9:35
